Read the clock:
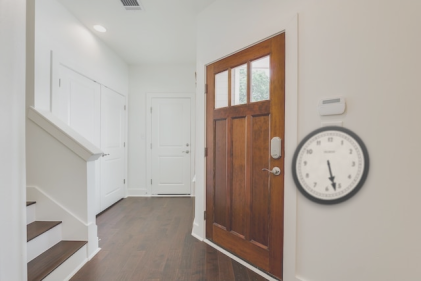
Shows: 5:27
